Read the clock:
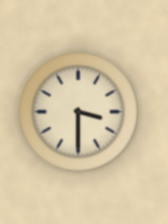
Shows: 3:30
